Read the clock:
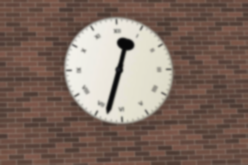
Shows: 12:33
